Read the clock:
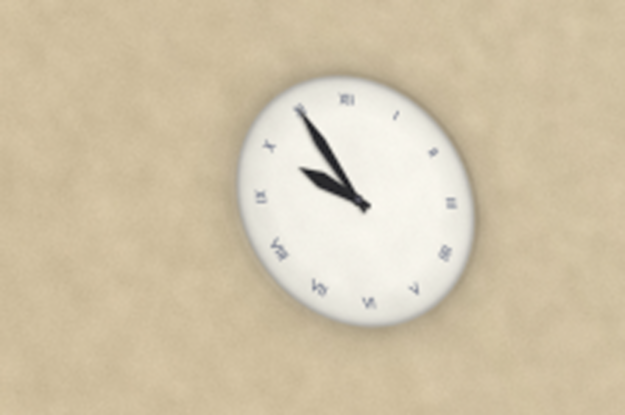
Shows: 9:55
